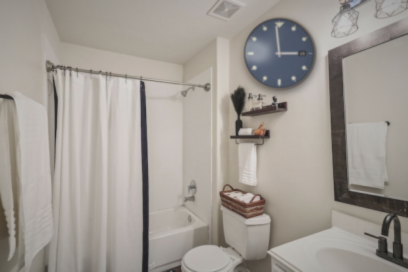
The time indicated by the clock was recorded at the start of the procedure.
2:59
